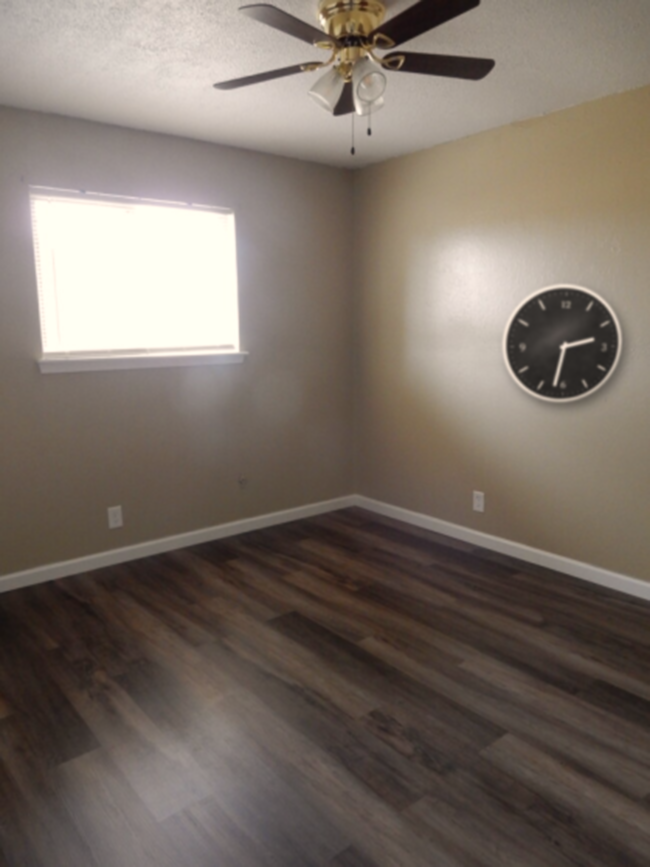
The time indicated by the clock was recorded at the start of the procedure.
2:32
